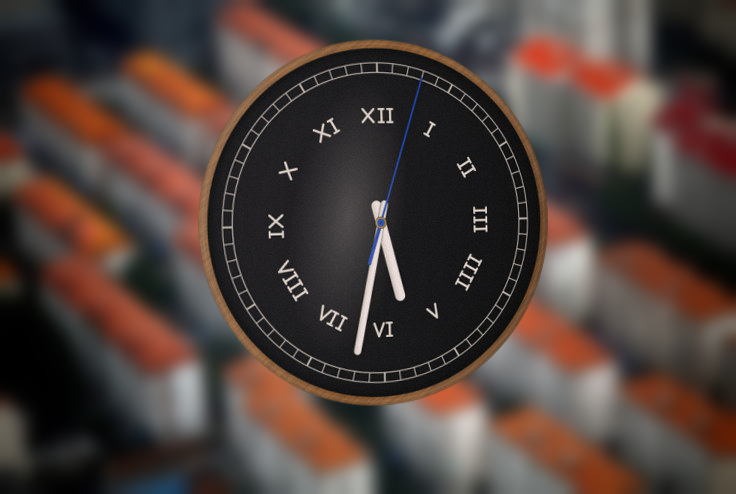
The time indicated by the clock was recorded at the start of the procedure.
5:32:03
